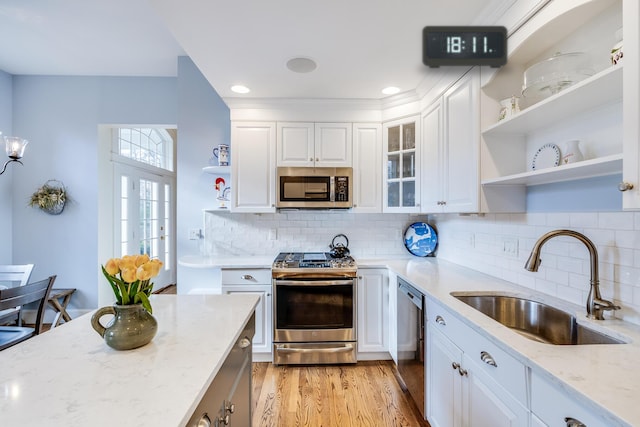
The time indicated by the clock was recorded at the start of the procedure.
18:11
